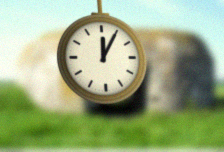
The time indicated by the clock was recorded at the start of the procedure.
12:05
